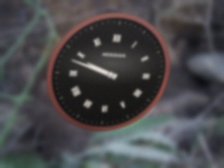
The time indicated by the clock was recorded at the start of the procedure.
9:48
